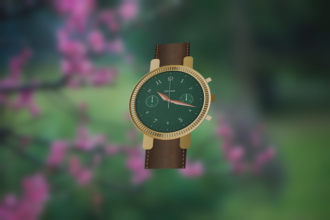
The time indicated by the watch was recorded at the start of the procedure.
10:18
